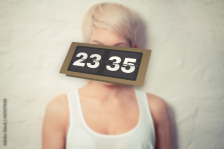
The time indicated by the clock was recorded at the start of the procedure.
23:35
